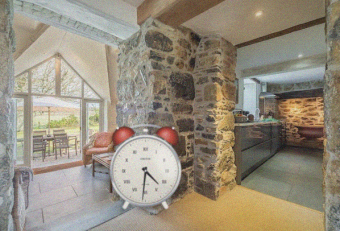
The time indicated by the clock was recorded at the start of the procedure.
4:31
